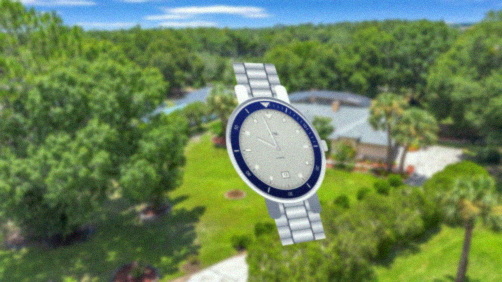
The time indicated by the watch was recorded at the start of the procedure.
9:58
